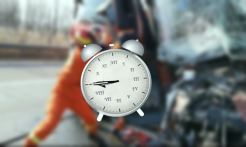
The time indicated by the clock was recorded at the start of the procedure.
8:45
